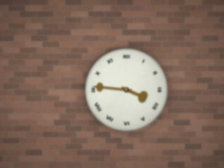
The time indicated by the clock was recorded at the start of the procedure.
3:46
